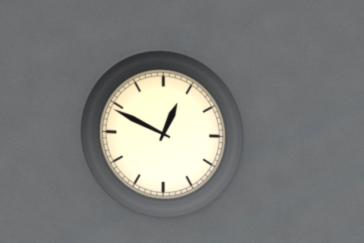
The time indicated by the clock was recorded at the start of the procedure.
12:49
